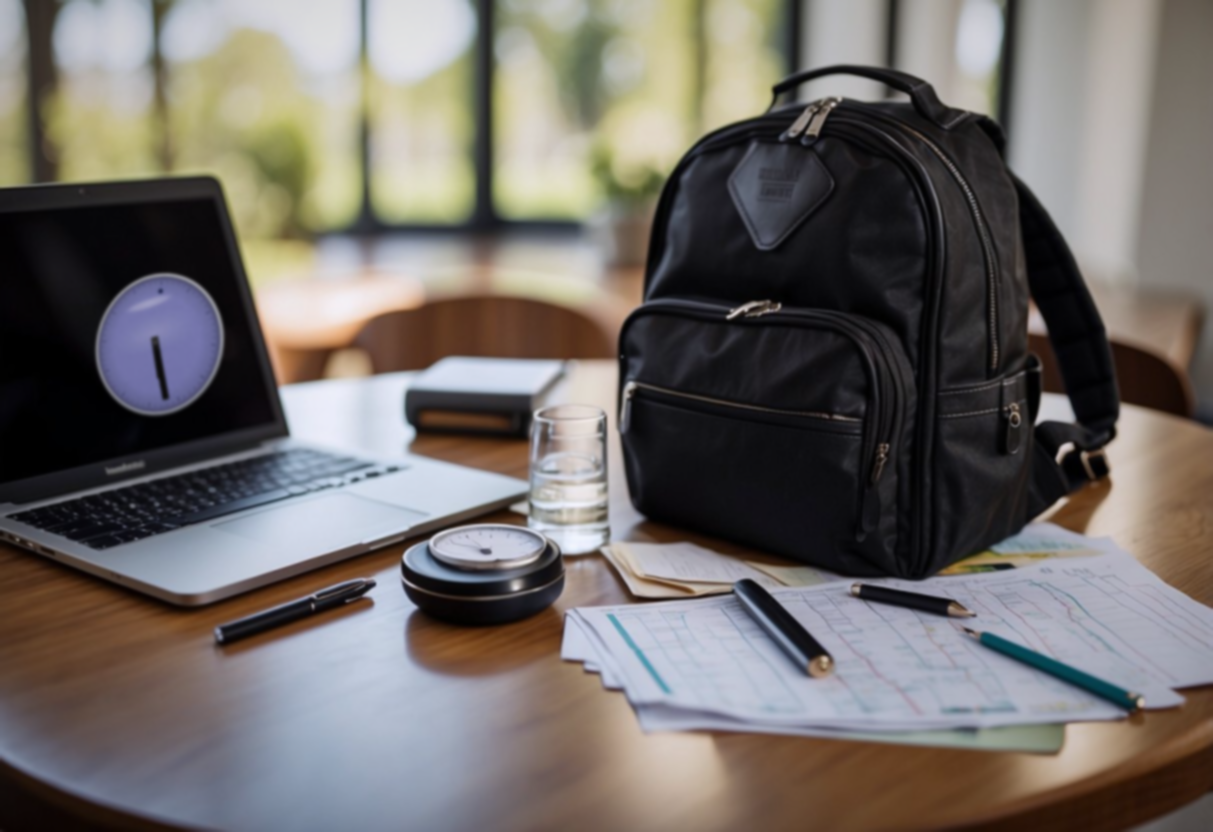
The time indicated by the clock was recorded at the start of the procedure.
5:27
